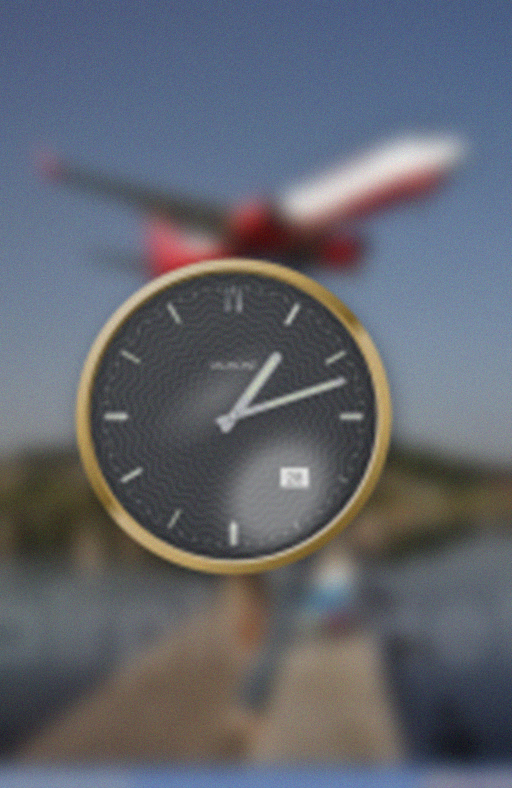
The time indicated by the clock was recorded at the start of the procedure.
1:12
